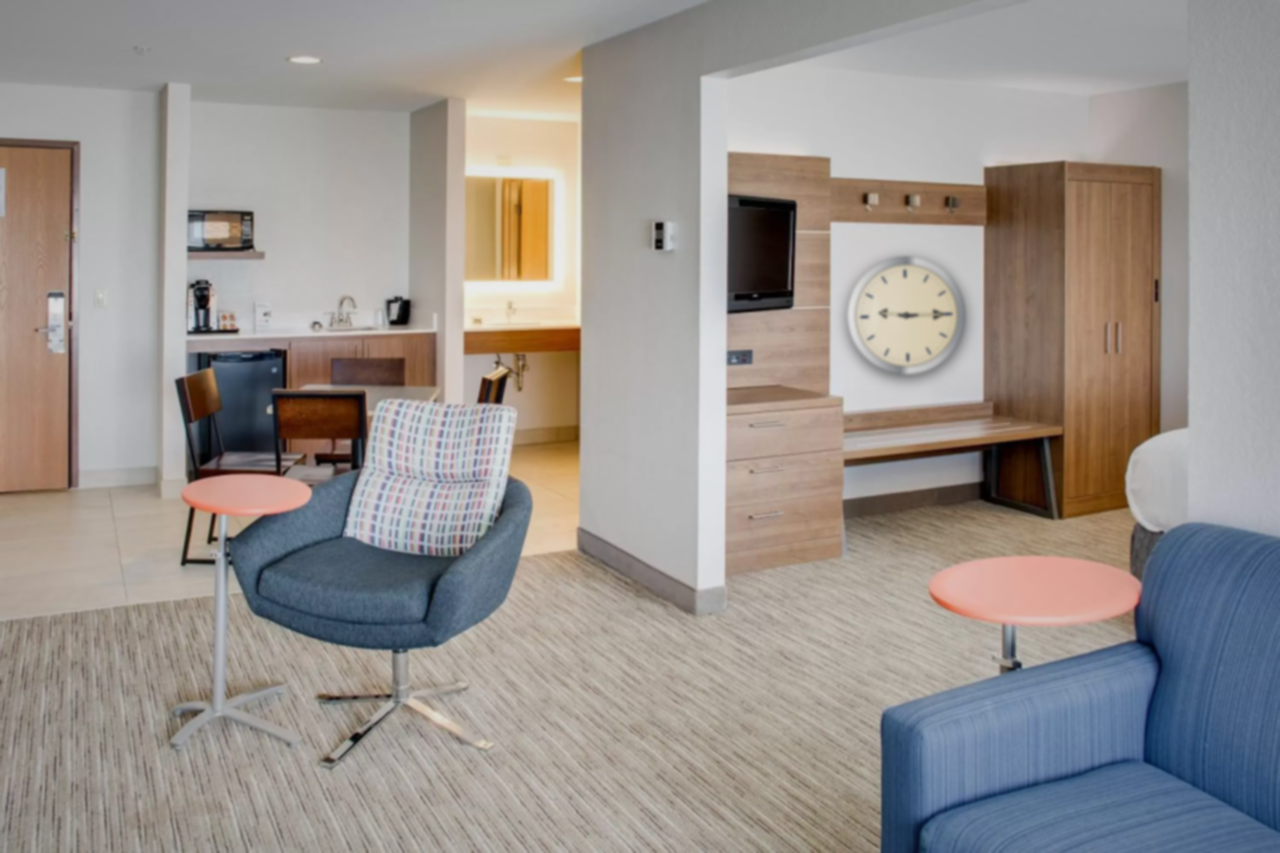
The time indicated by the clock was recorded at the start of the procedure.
9:15
